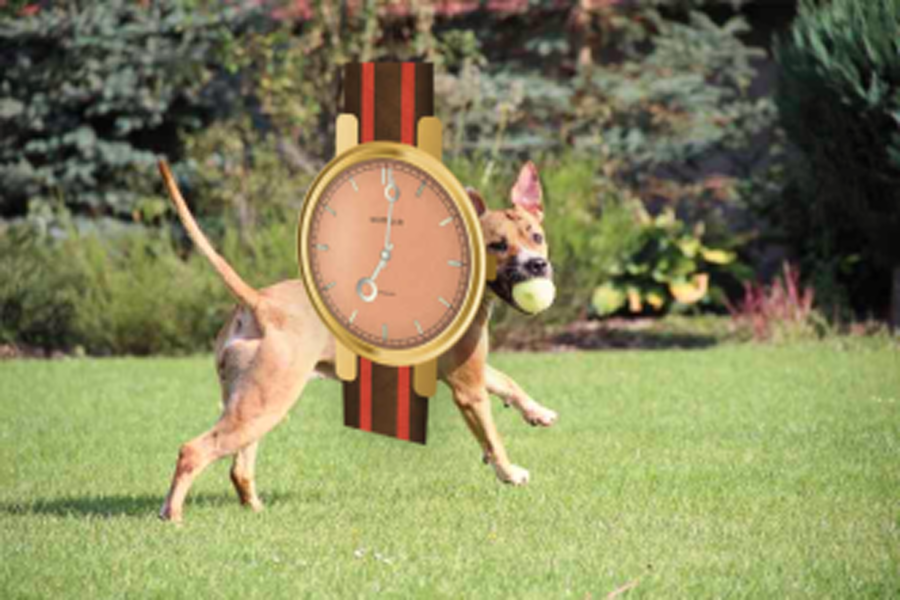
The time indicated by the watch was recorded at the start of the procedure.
7:01
